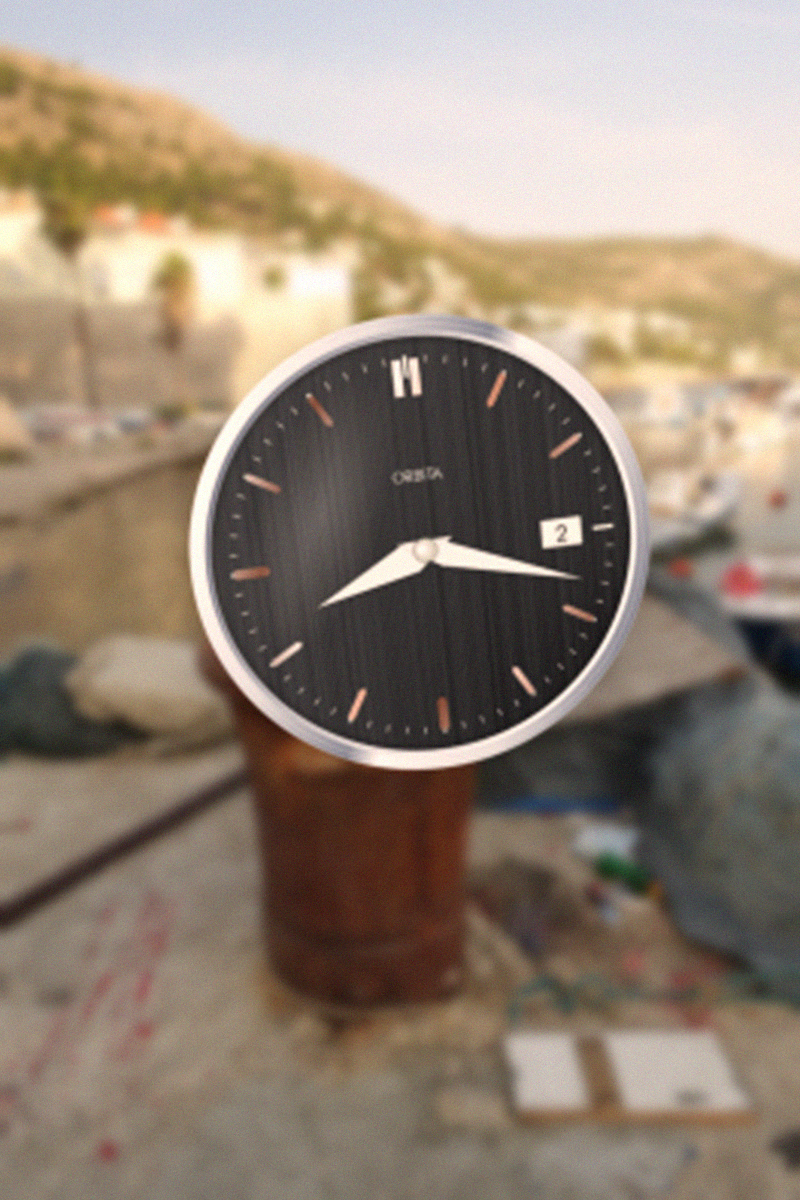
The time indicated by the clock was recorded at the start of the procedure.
8:18
